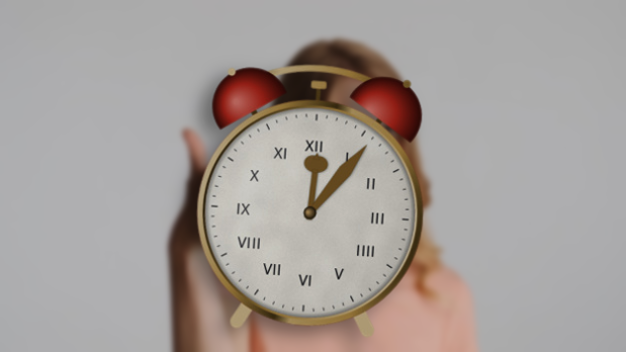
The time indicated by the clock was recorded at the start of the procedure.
12:06
